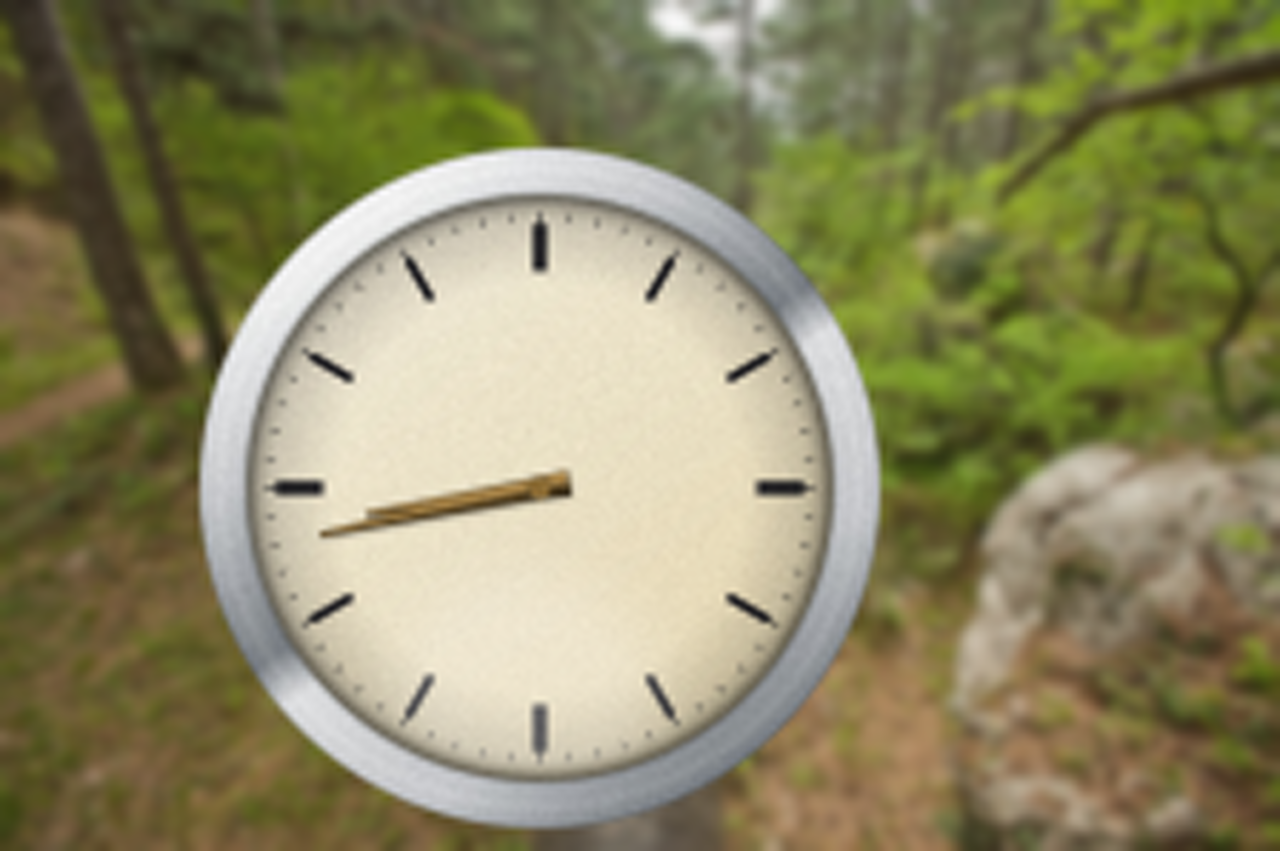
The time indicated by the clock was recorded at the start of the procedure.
8:43
